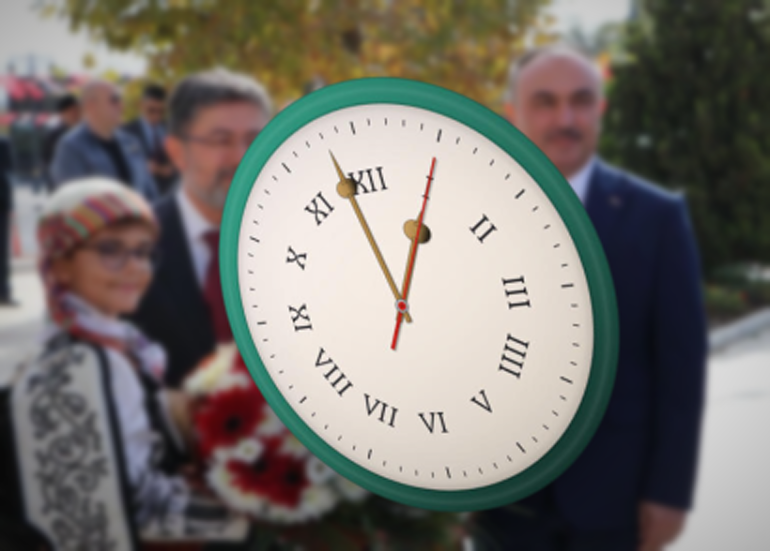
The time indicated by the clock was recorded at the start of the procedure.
12:58:05
